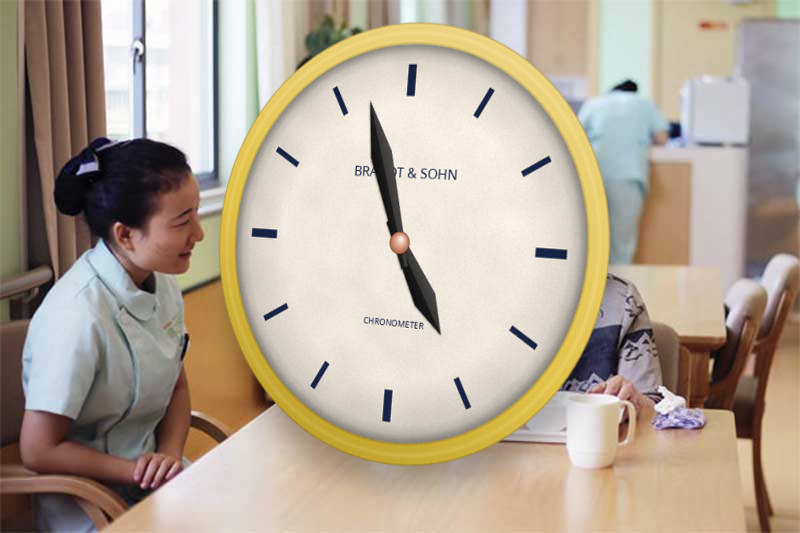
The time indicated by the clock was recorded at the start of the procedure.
4:57
